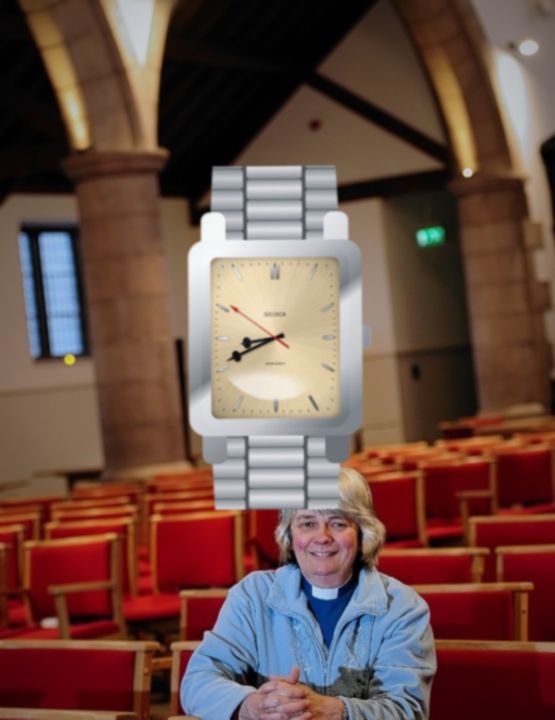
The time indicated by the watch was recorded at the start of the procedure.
8:40:51
